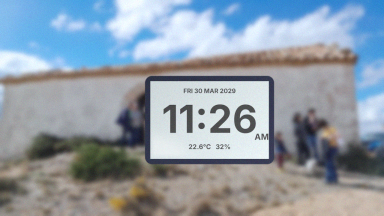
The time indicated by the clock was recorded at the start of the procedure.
11:26
